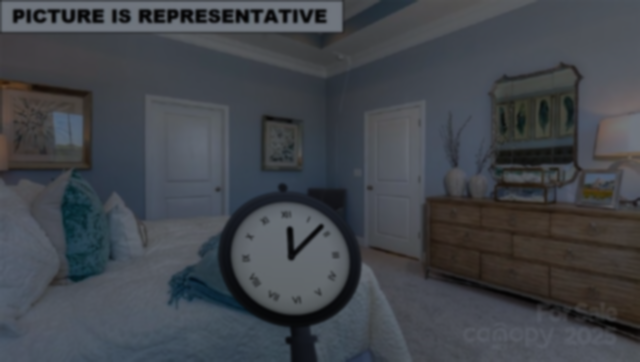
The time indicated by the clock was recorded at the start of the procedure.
12:08
